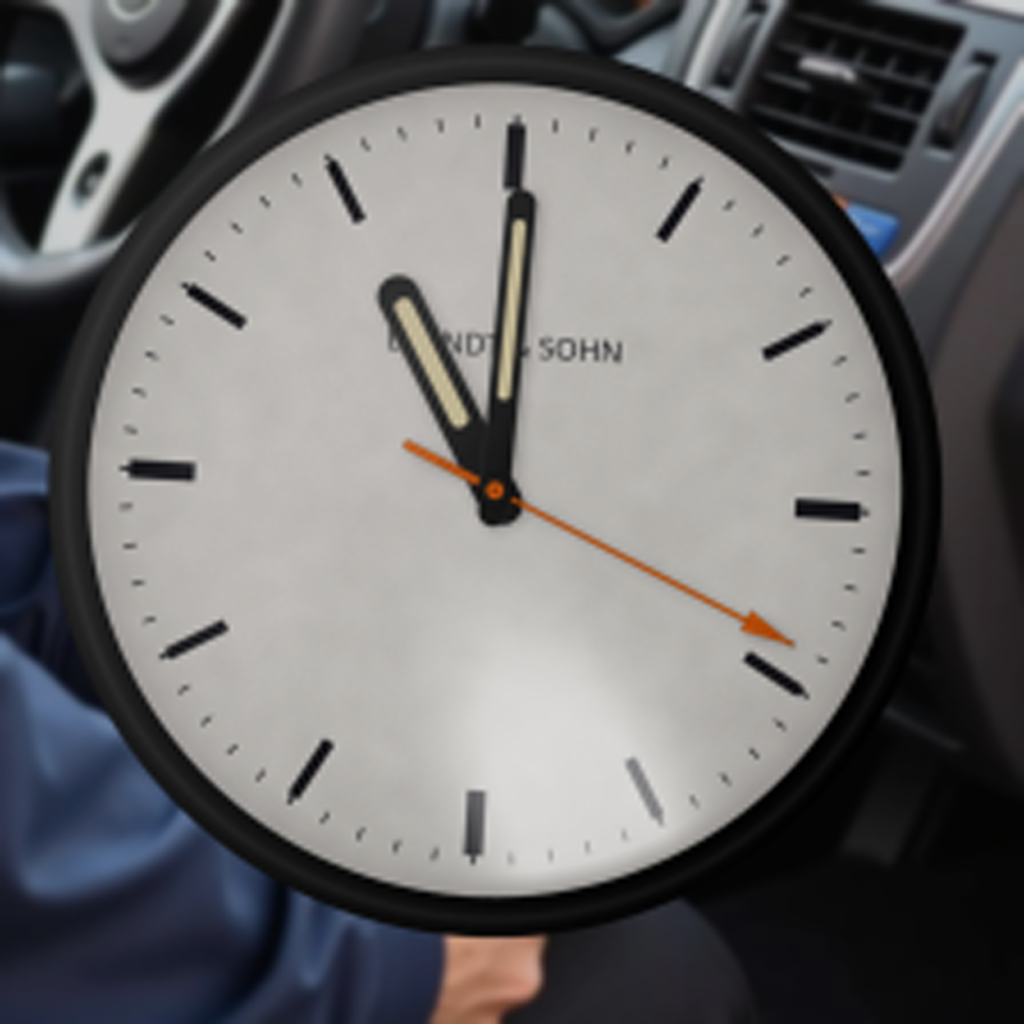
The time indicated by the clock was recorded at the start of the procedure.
11:00:19
